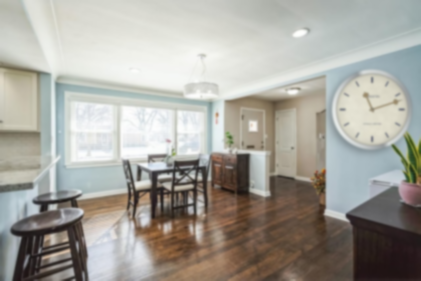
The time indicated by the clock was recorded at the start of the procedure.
11:12
